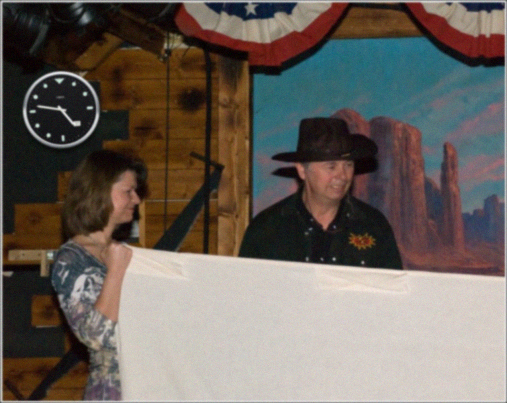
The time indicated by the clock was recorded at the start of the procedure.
4:47
